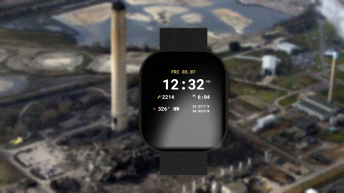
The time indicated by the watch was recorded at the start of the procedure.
12:32
